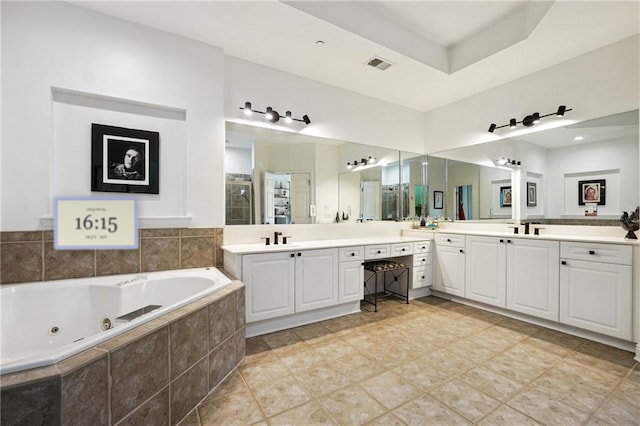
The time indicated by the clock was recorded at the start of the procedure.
16:15
